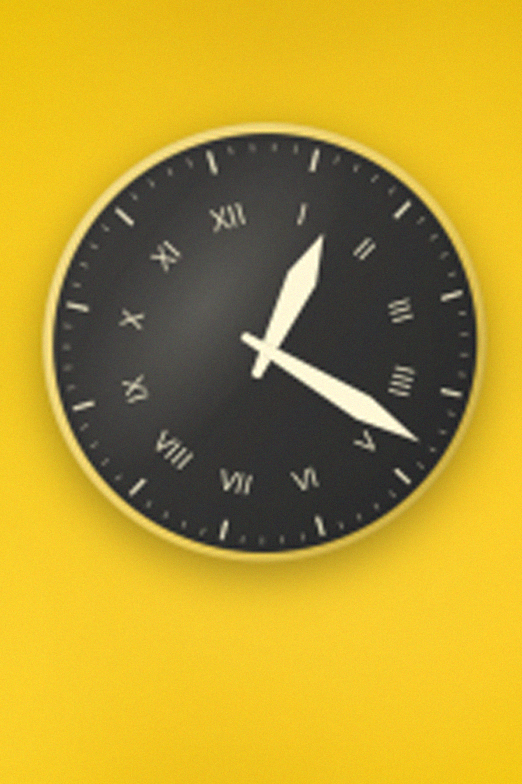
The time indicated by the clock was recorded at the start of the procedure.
1:23
